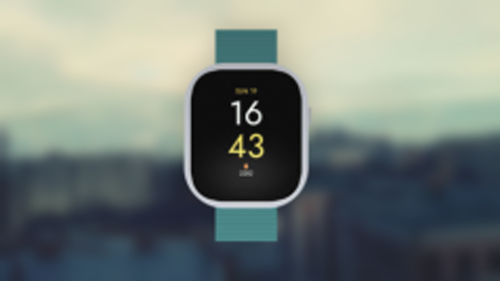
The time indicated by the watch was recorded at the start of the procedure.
16:43
